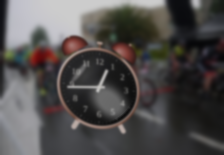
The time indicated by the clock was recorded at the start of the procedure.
12:44
